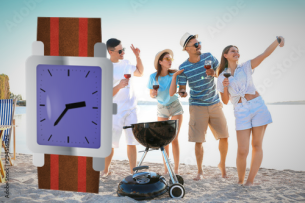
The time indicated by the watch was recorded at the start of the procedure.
2:36
